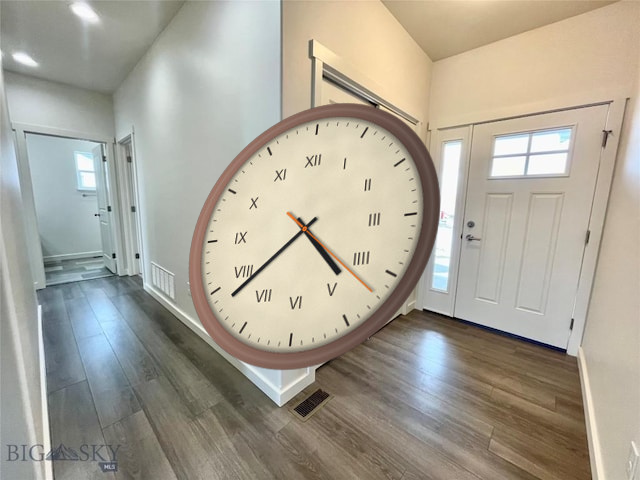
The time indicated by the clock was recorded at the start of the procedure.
4:38:22
